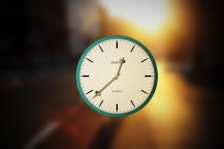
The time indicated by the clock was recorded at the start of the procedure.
12:38
